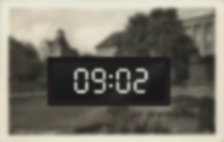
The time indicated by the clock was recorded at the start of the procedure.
9:02
